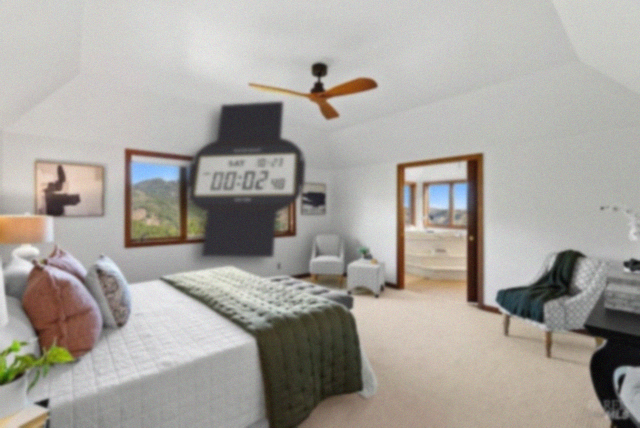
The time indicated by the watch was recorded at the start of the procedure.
0:02
